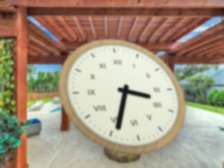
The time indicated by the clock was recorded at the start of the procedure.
3:34
